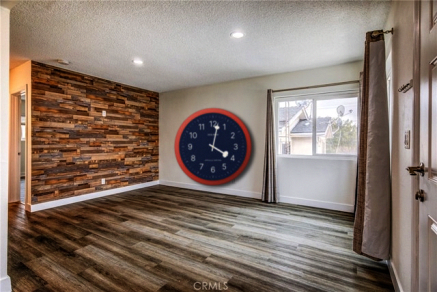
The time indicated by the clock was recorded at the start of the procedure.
4:02
